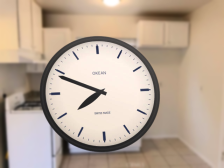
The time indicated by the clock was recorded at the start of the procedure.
7:49
